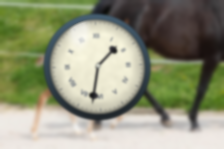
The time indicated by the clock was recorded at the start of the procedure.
1:32
